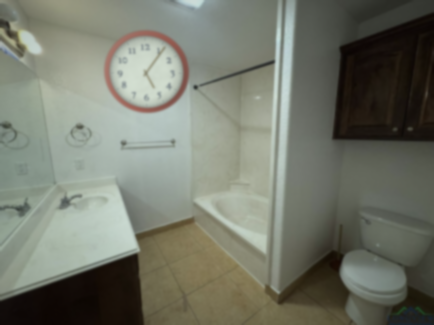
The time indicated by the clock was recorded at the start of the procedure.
5:06
